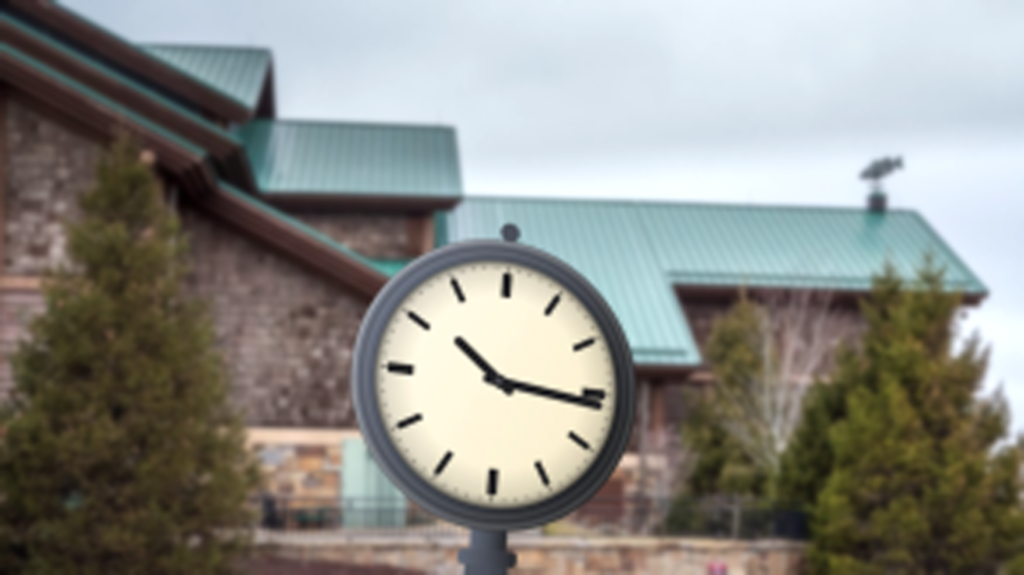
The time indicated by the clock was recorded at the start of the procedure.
10:16
